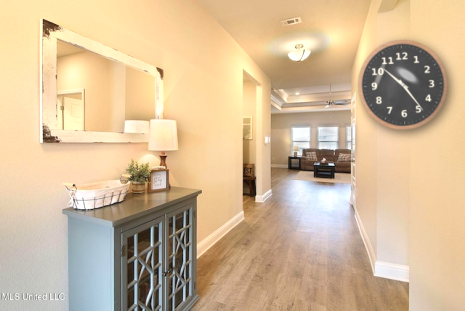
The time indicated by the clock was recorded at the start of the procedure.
10:24
